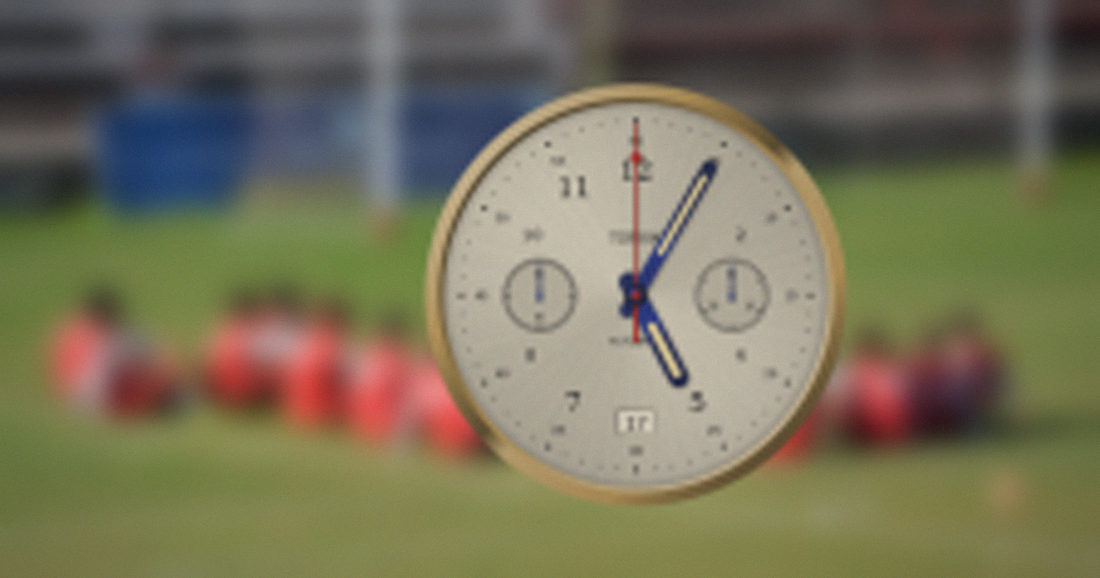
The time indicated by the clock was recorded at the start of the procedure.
5:05
